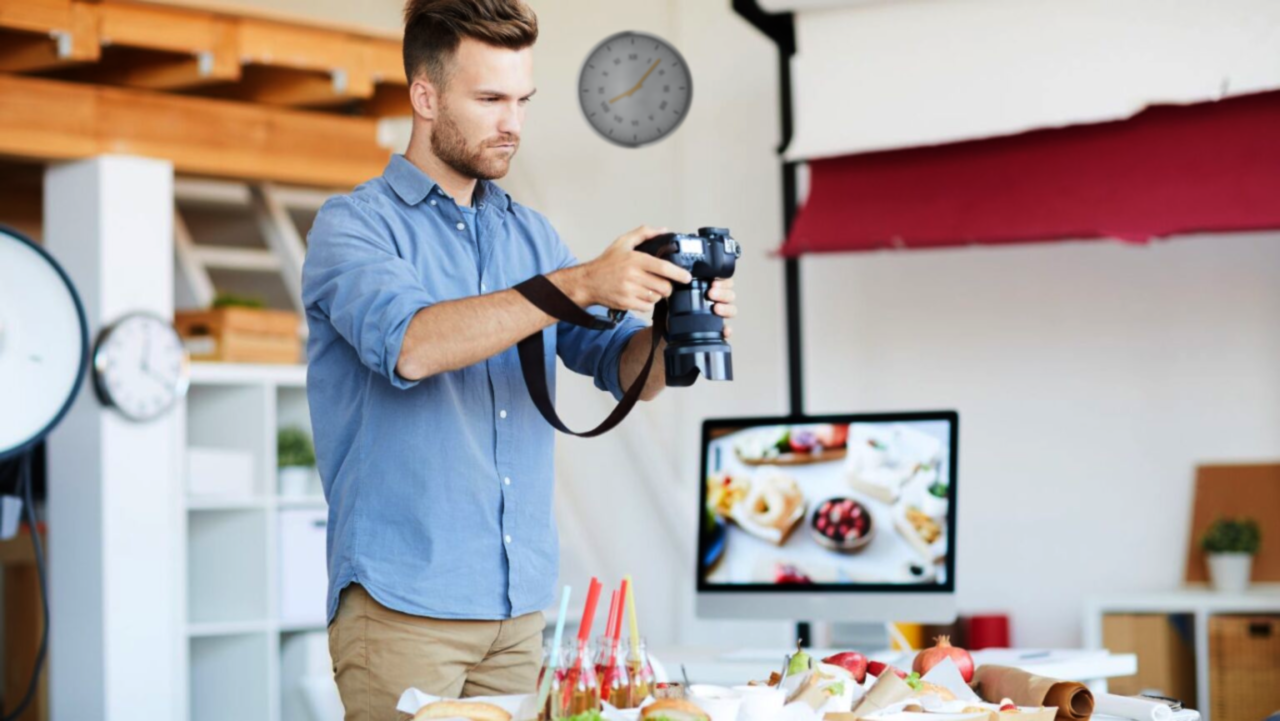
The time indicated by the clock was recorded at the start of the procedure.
8:07
